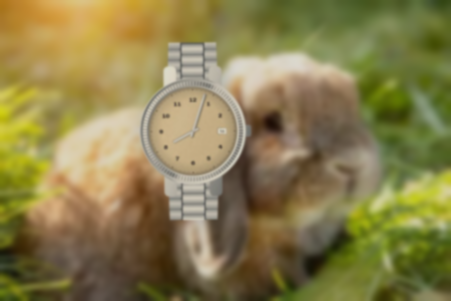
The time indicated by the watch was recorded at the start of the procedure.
8:03
